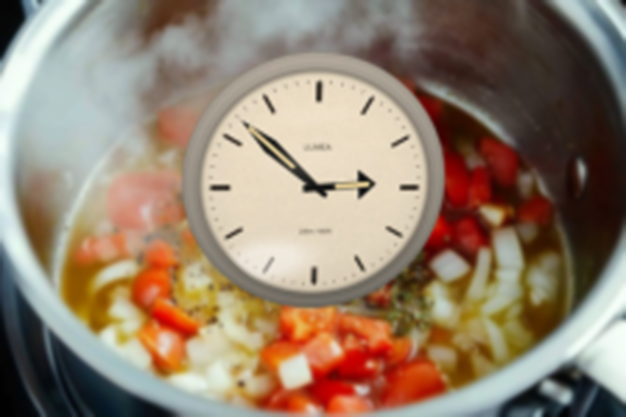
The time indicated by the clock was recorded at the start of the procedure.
2:52
